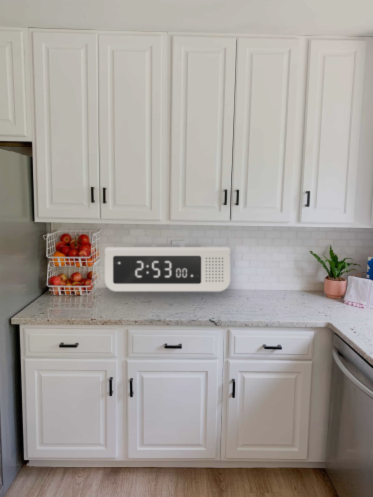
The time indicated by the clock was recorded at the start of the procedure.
2:53:00
